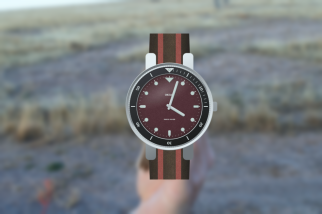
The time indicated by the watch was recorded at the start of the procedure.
4:03
